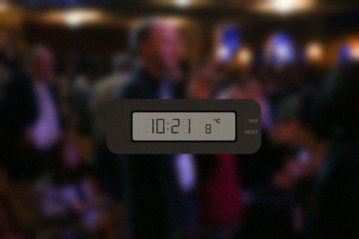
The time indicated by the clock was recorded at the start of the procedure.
10:21
